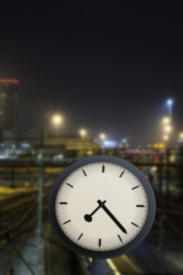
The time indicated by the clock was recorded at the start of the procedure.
7:23
